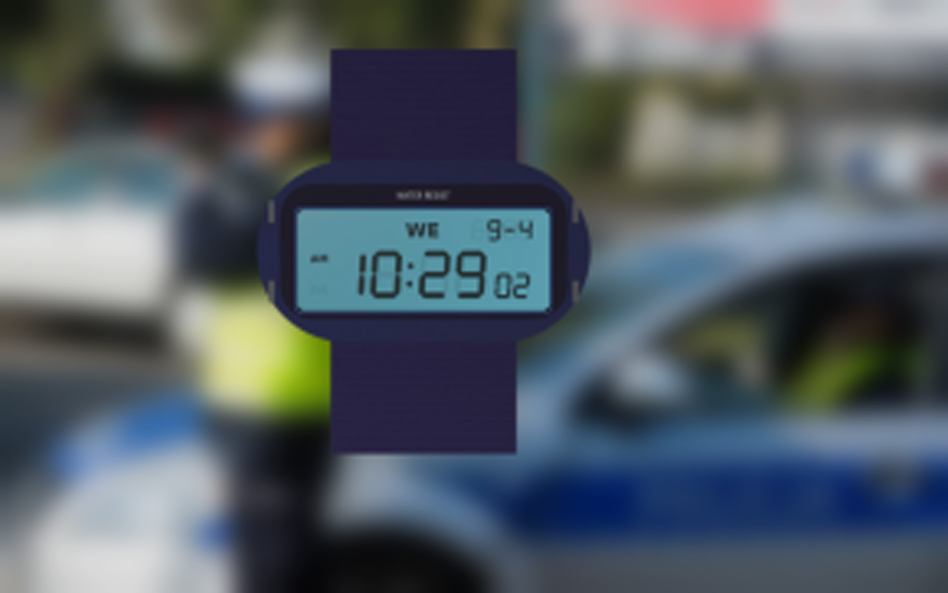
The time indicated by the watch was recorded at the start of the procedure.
10:29:02
